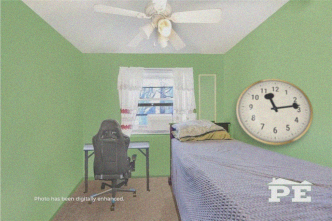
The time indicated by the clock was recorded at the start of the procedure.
11:13
